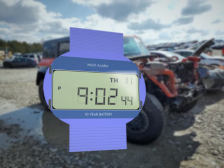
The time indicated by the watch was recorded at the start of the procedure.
9:02:44
